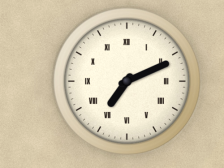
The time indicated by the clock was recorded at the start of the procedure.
7:11
